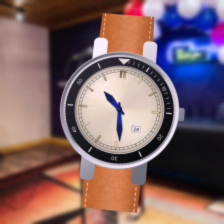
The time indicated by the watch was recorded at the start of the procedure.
10:29
